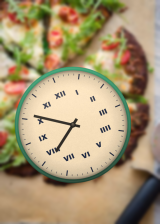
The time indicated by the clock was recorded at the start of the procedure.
7:51
